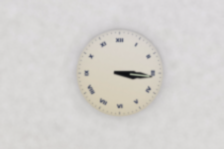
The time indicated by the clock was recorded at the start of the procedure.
3:16
